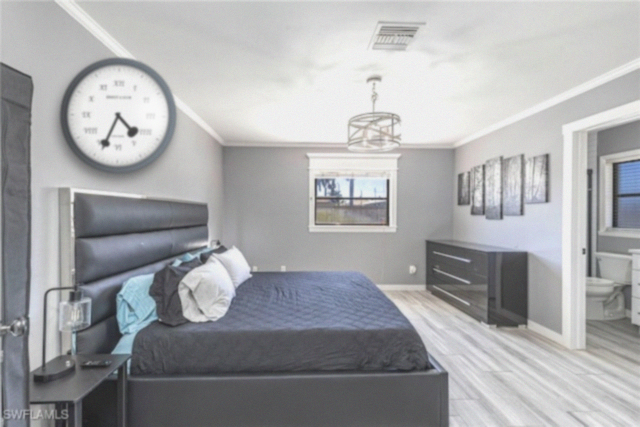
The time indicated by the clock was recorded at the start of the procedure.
4:34
